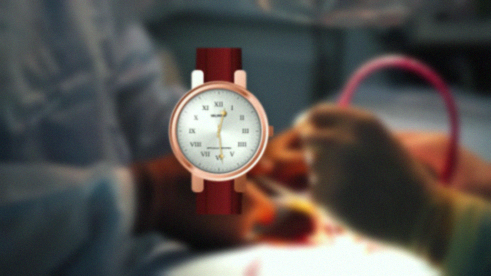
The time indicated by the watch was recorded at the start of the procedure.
12:29
